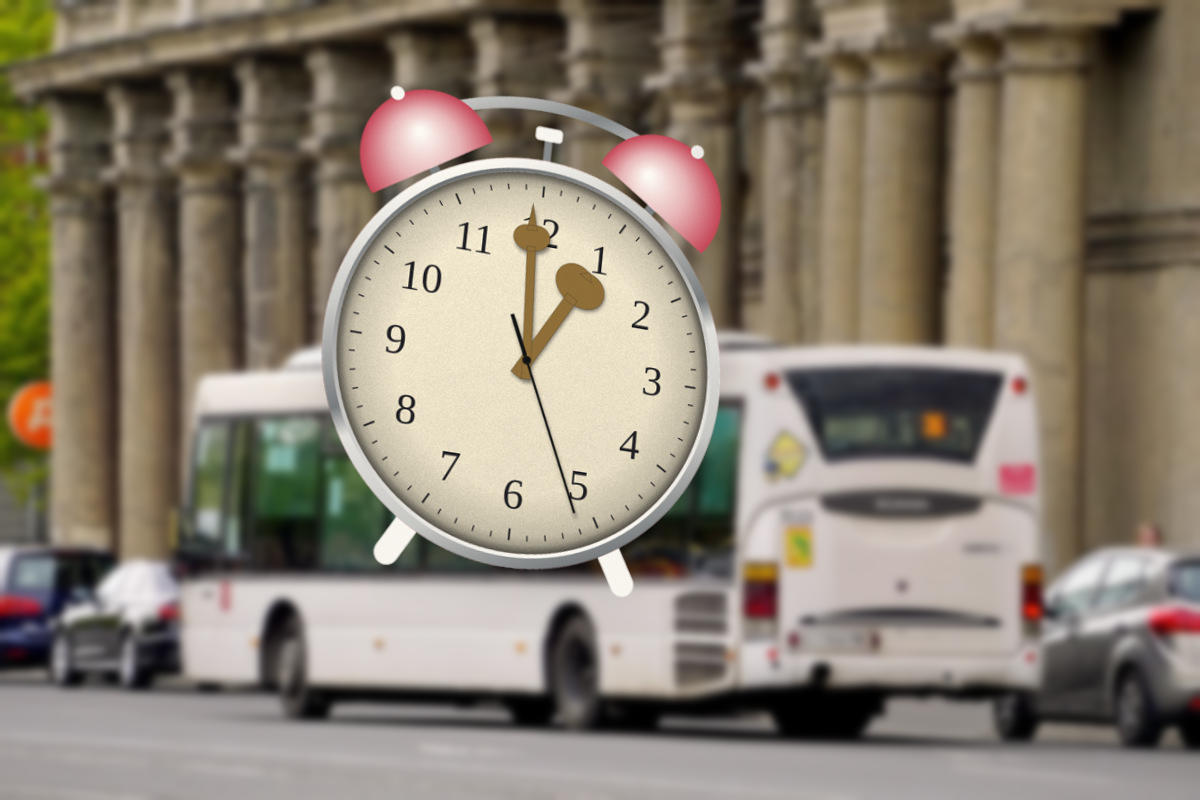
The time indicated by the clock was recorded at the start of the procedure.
12:59:26
